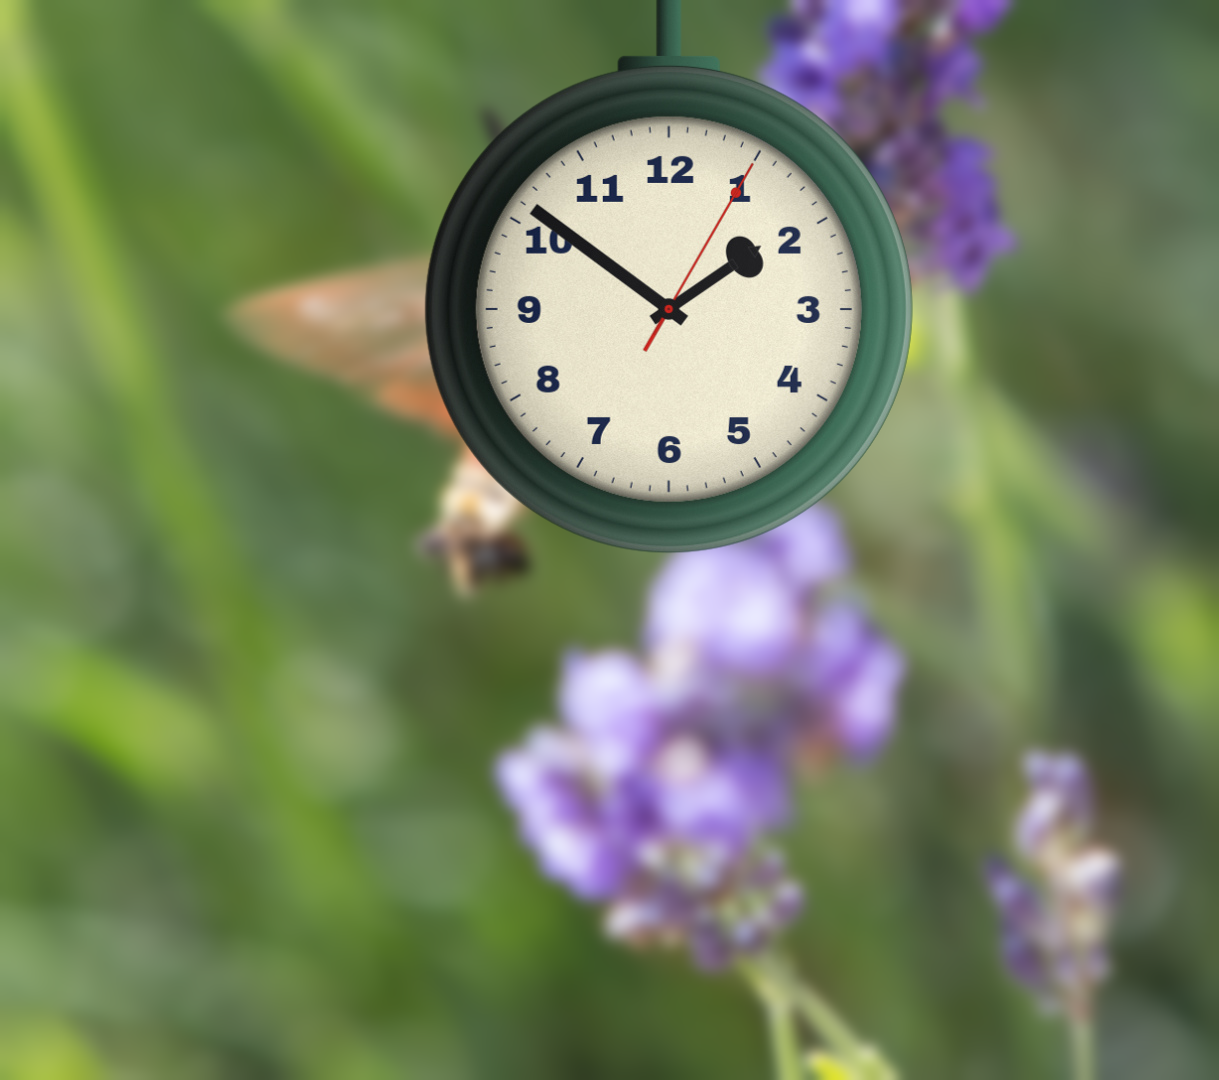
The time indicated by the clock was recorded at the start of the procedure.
1:51:05
